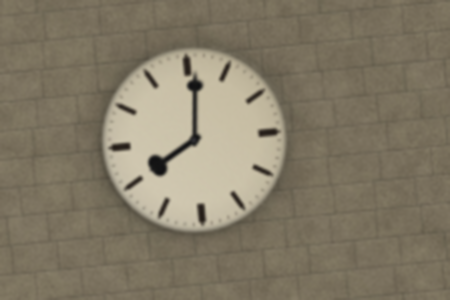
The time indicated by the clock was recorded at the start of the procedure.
8:01
